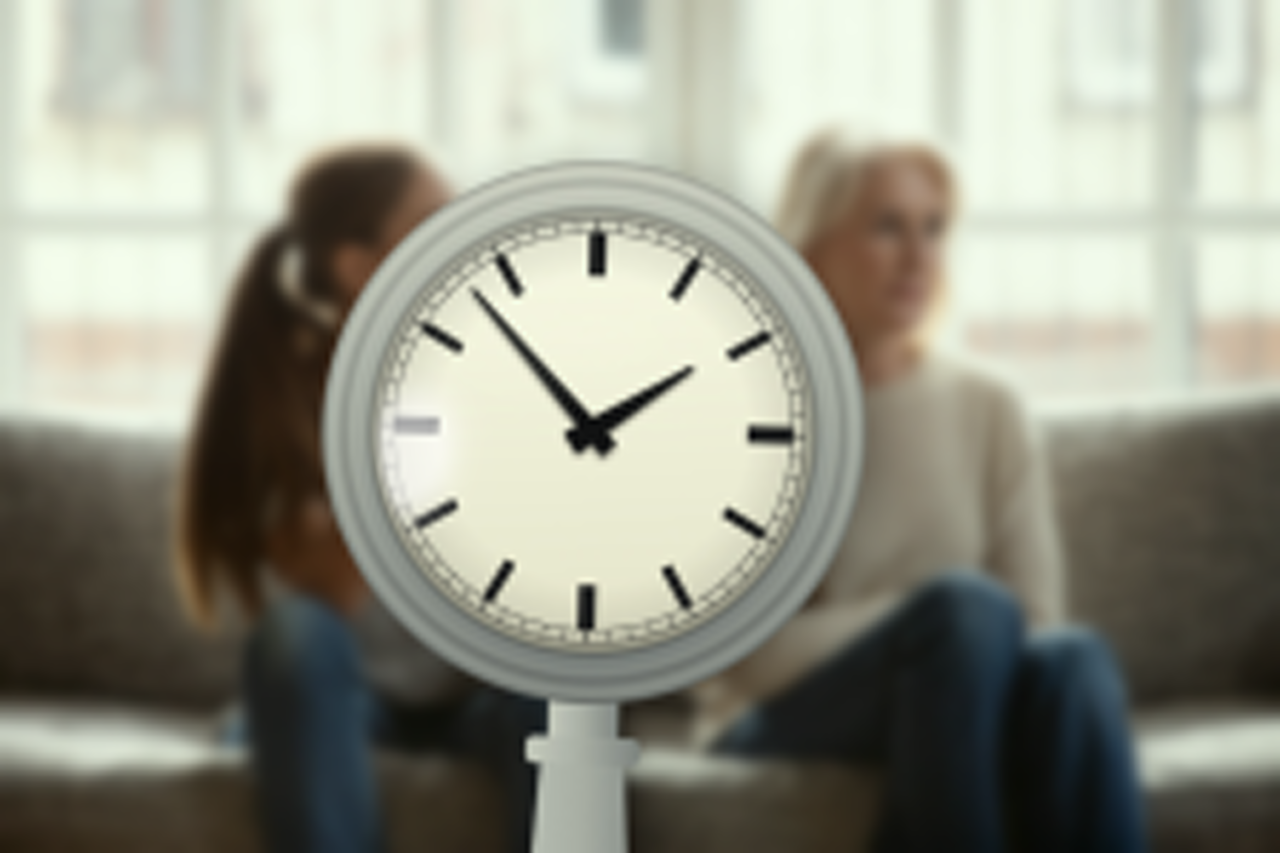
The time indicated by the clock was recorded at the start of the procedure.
1:53
